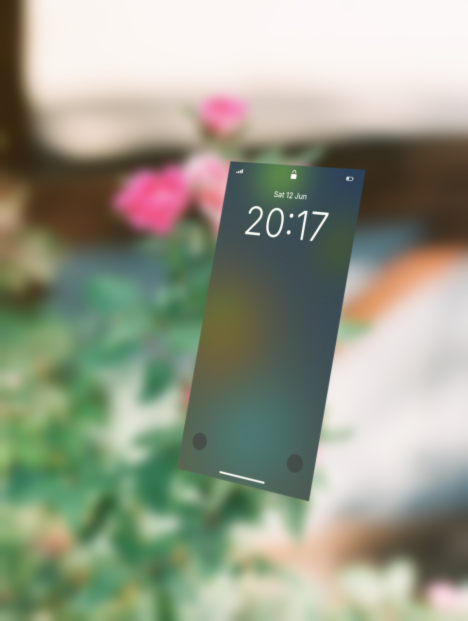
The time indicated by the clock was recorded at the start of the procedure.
20:17
